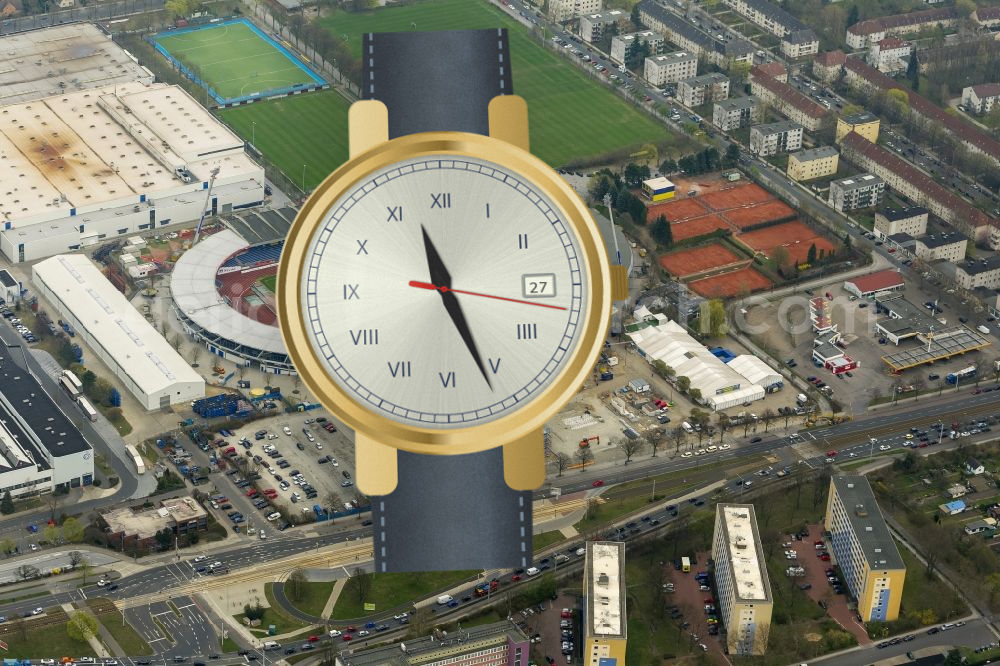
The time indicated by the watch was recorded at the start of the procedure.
11:26:17
